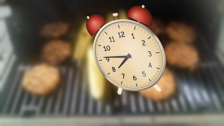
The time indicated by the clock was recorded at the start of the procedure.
7:46
